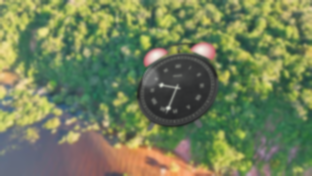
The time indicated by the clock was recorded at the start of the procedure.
9:33
